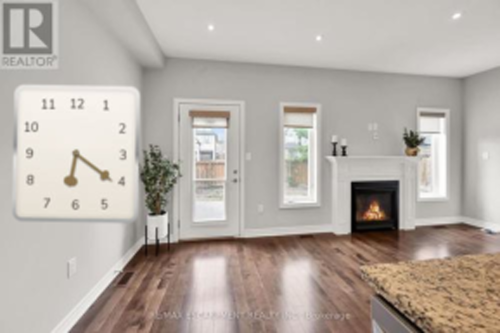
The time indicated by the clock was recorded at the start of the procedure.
6:21
